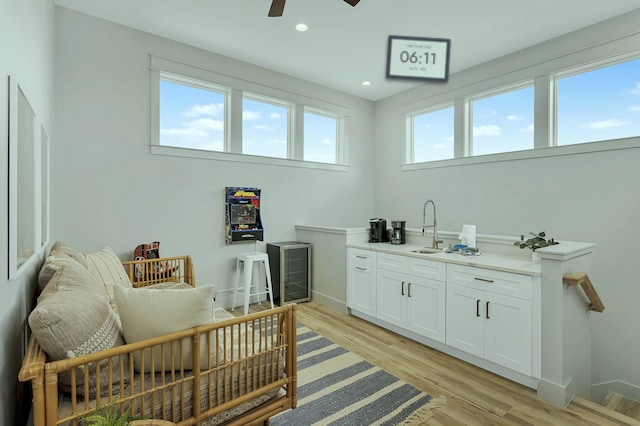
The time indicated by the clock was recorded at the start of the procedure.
6:11
